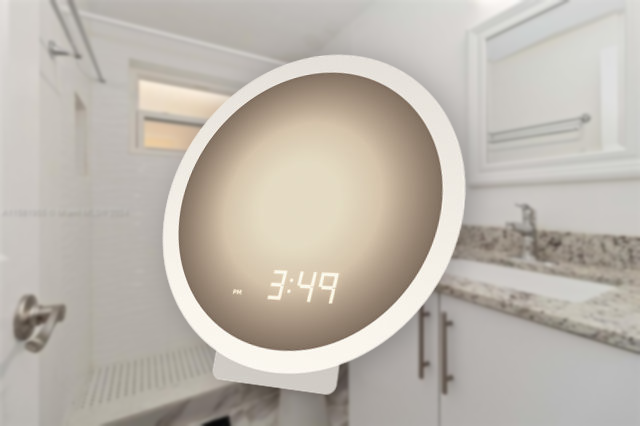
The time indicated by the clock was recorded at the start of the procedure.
3:49
